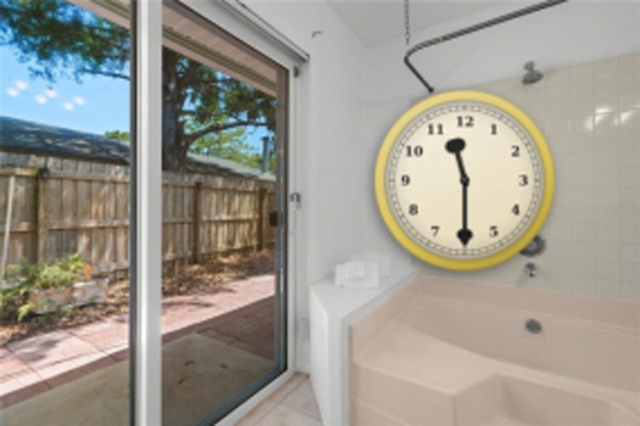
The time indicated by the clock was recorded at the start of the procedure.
11:30
